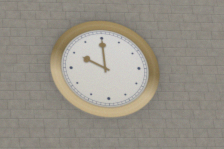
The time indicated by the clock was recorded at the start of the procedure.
10:00
